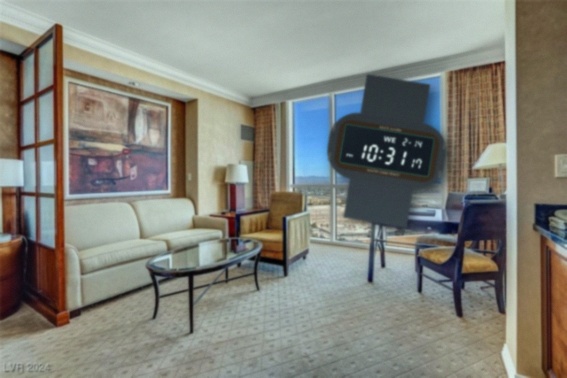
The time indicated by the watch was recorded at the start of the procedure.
10:31:17
